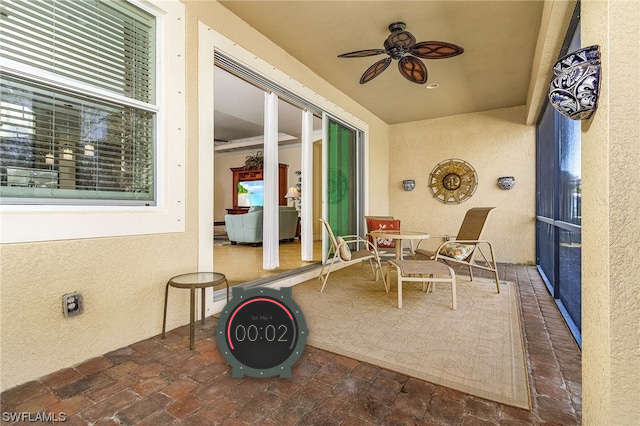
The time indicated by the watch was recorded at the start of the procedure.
0:02
